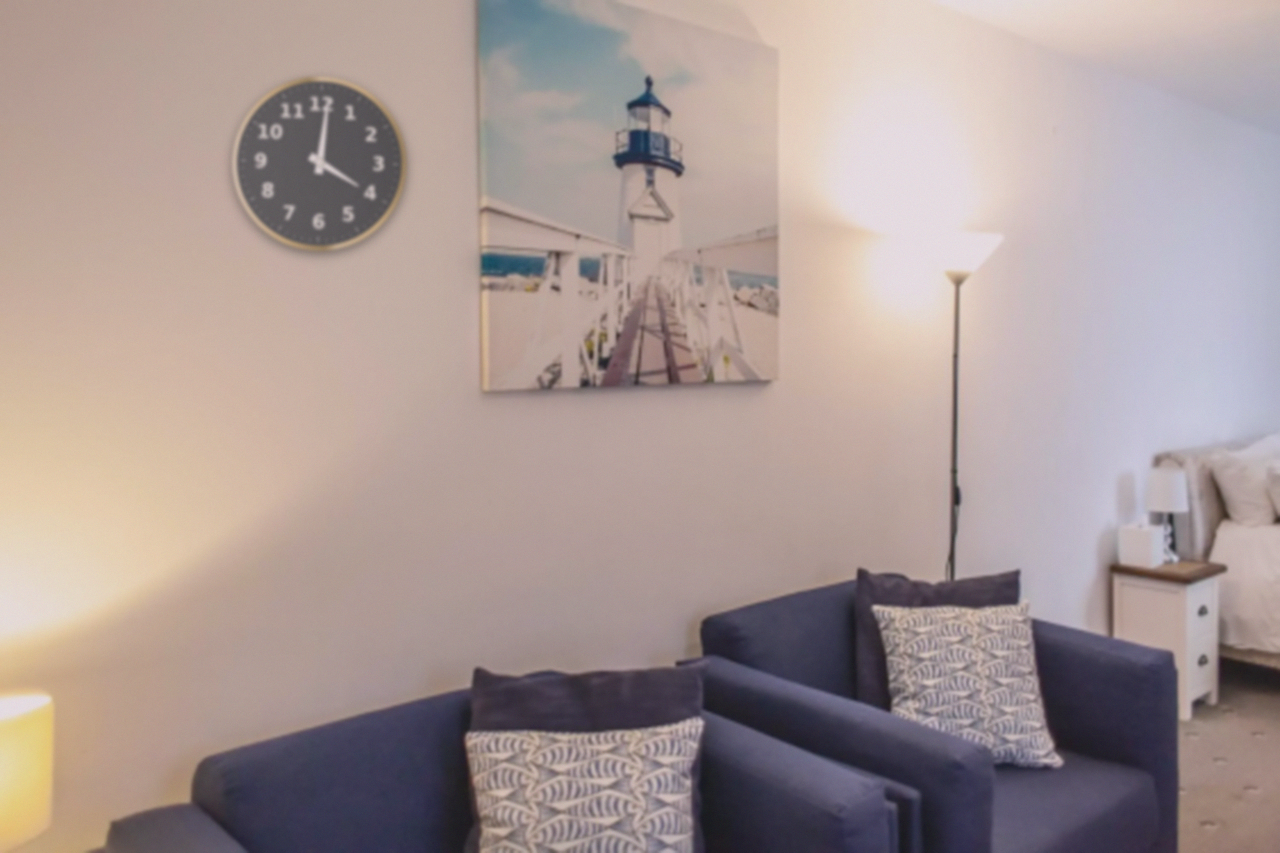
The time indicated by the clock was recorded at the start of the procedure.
4:01
